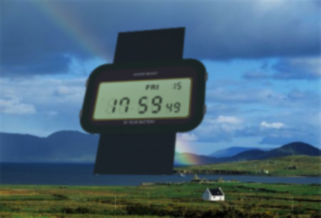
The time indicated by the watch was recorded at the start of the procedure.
17:59:49
